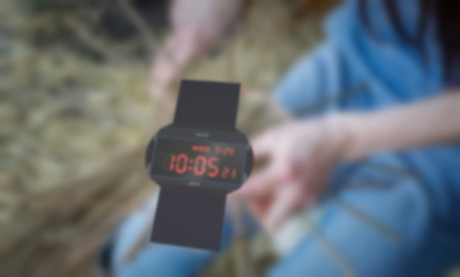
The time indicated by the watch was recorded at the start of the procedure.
10:05
